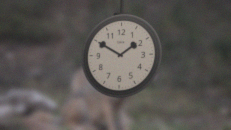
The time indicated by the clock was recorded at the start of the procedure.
1:50
